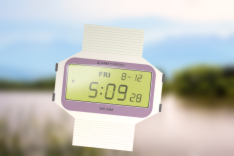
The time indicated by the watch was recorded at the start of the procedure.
5:09
